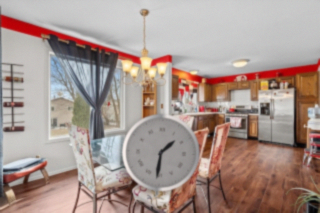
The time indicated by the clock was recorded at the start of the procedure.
1:31
